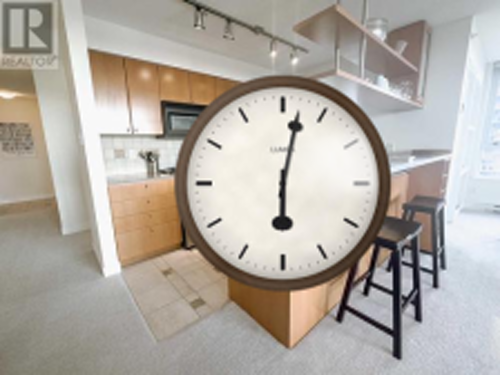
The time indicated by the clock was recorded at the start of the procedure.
6:02
